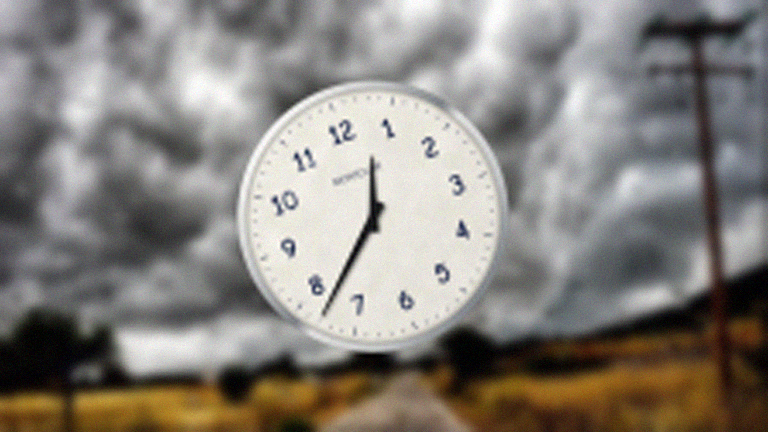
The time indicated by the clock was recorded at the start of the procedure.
12:38
